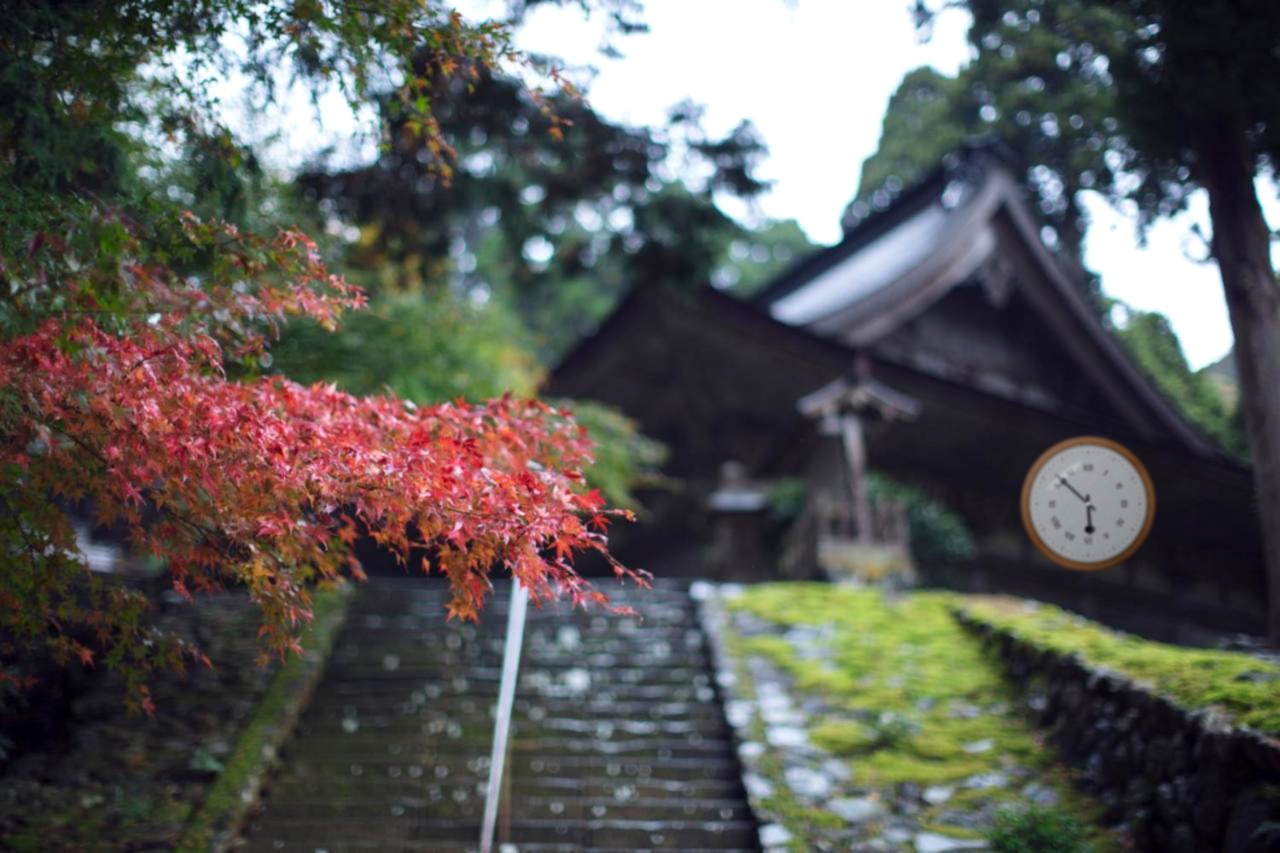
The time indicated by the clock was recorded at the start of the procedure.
5:52
